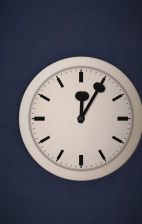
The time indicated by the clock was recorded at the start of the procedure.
12:05
